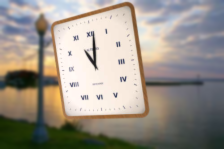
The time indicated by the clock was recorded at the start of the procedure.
11:01
